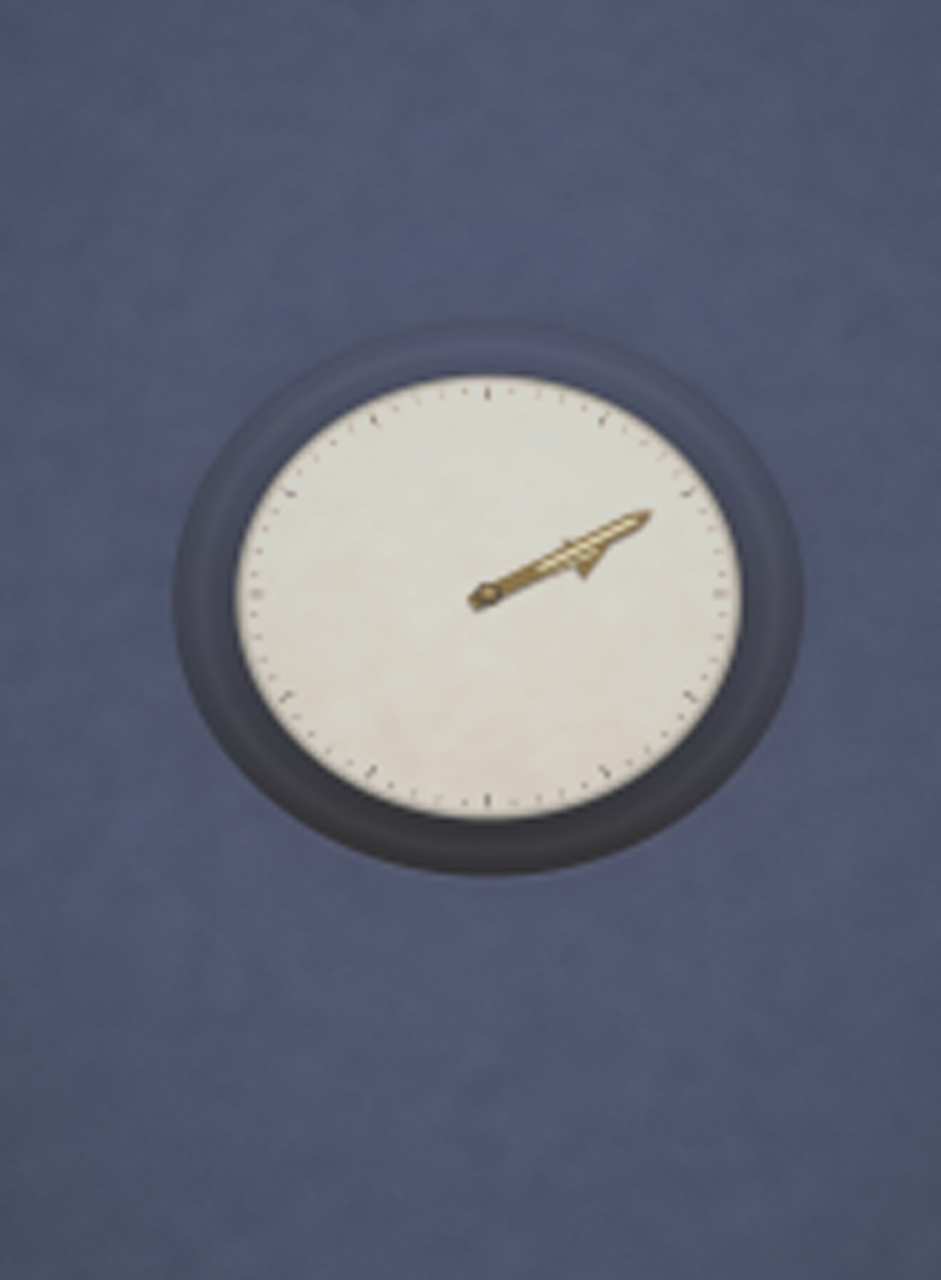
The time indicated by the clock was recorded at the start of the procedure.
2:10
